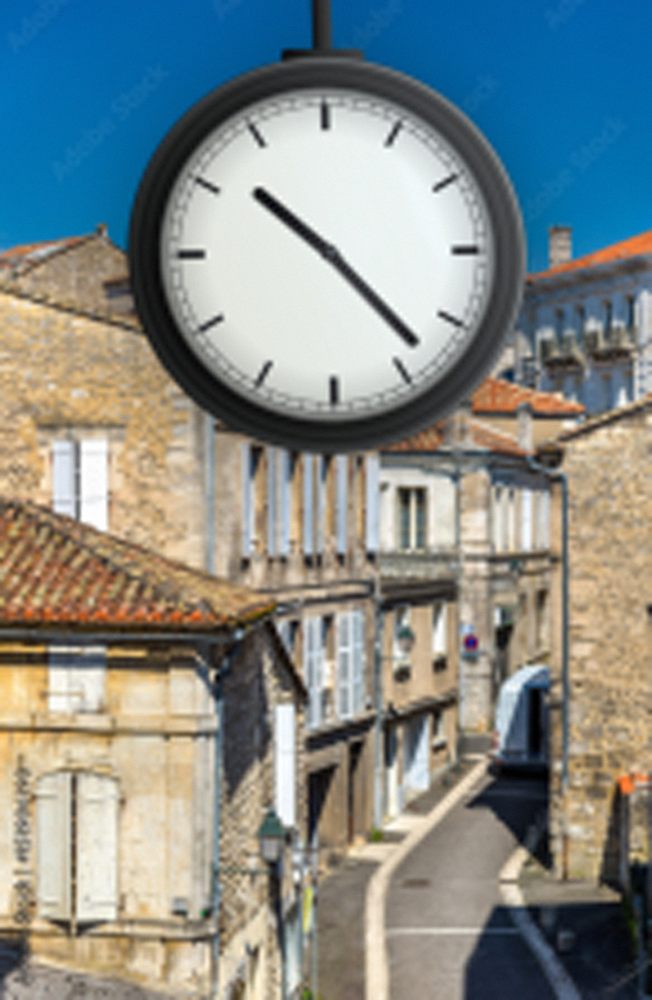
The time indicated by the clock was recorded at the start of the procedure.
10:23
